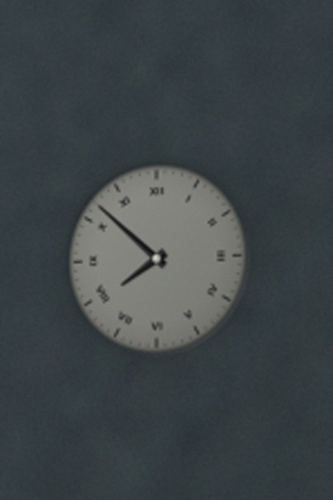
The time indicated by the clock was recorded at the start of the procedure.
7:52
